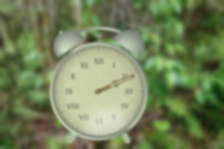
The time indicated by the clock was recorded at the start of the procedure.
2:11
